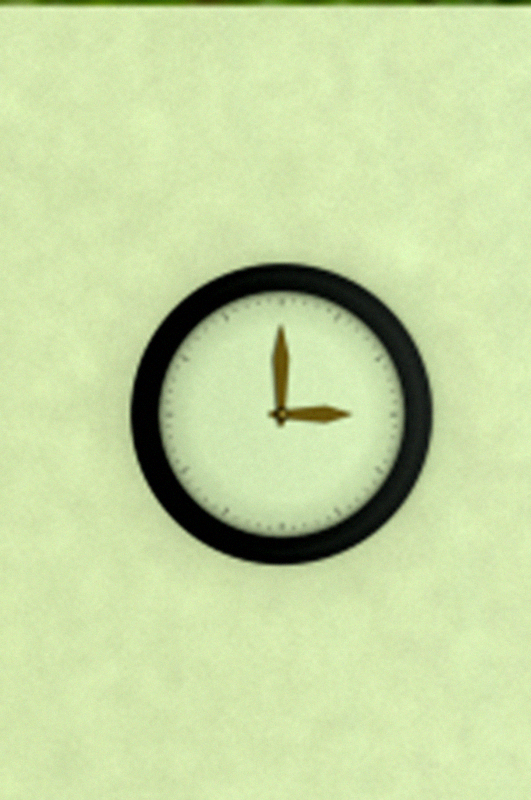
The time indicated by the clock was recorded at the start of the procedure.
3:00
